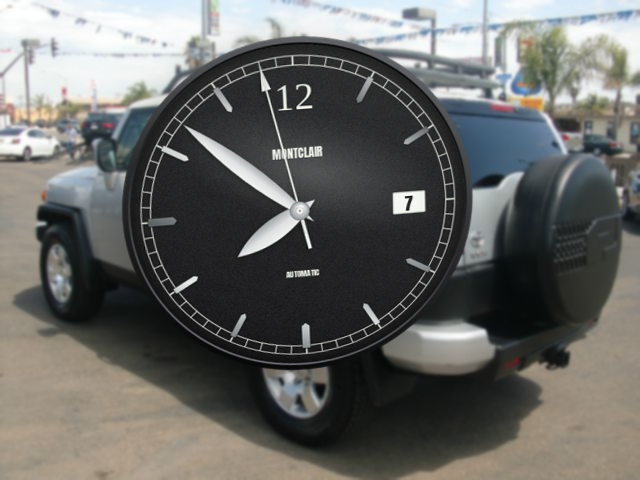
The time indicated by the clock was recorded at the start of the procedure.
7:51:58
